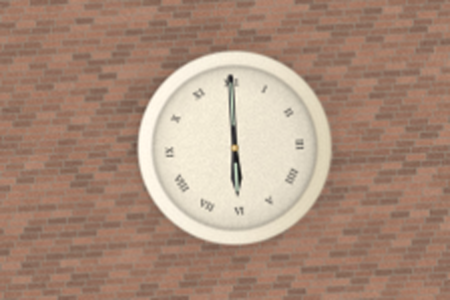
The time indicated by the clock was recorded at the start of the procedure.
6:00
